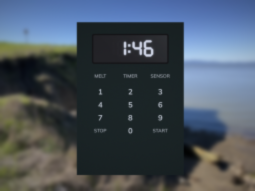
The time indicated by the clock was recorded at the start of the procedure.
1:46
